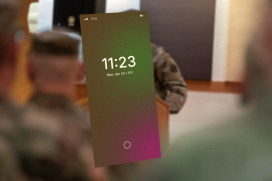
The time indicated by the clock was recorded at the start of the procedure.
11:23
